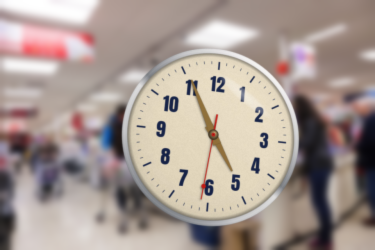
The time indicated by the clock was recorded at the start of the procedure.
4:55:31
